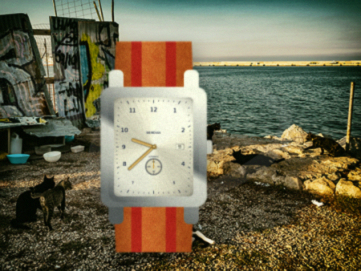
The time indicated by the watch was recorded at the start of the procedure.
9:38
